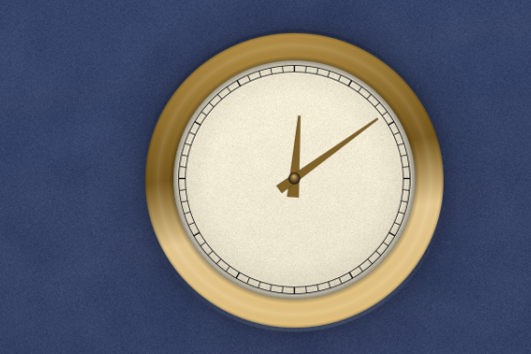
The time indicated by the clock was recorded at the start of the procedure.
12:09
